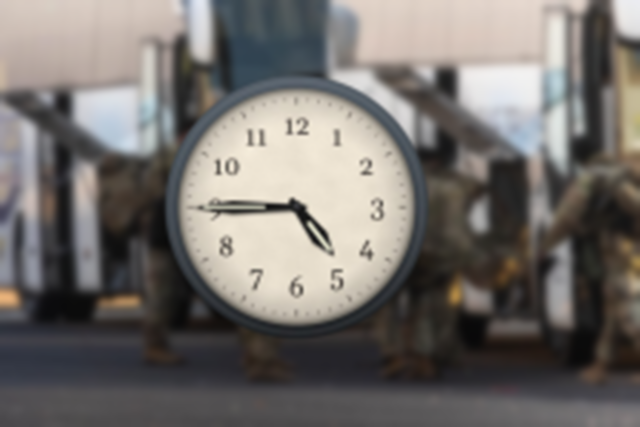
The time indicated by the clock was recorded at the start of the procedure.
4:45
